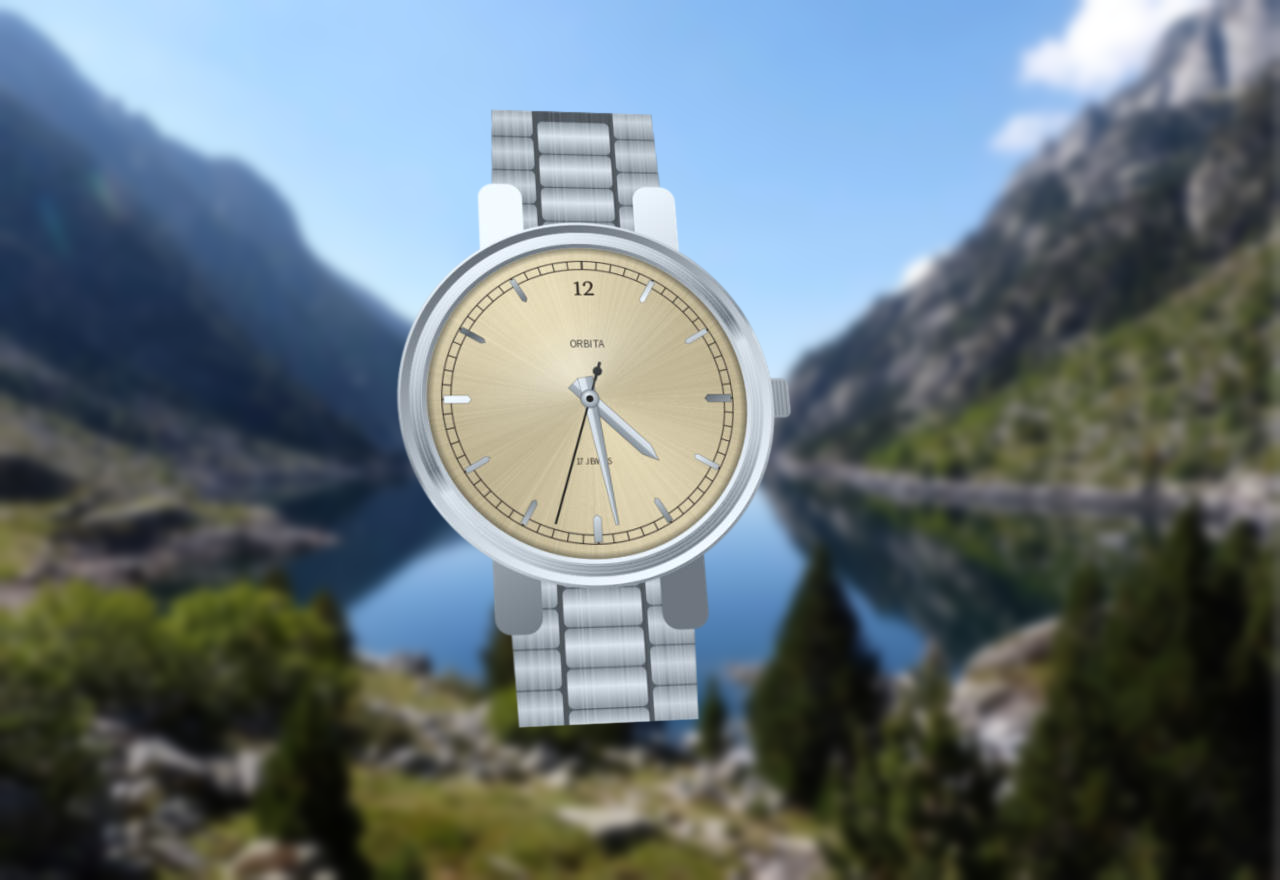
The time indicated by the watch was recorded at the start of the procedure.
4:28:33
